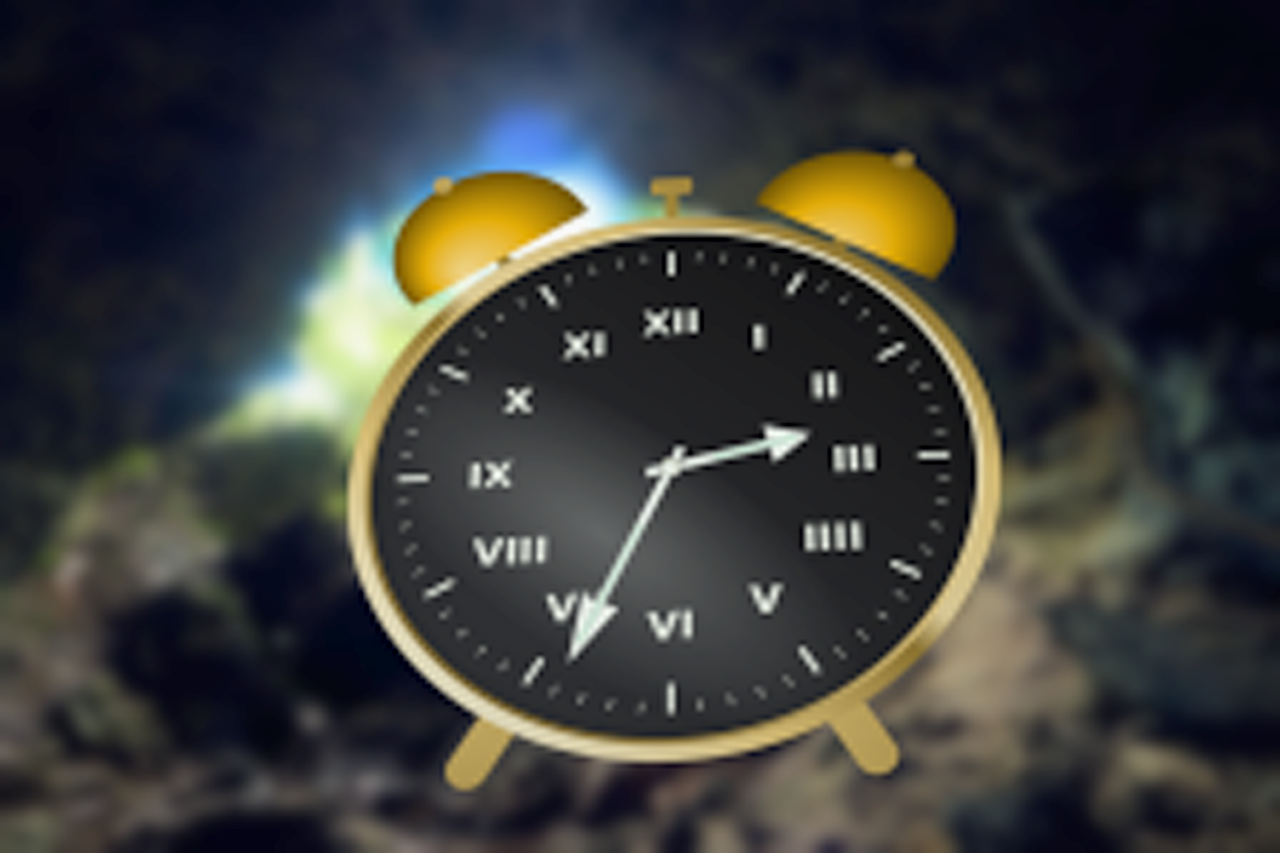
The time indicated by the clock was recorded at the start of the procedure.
2:34
